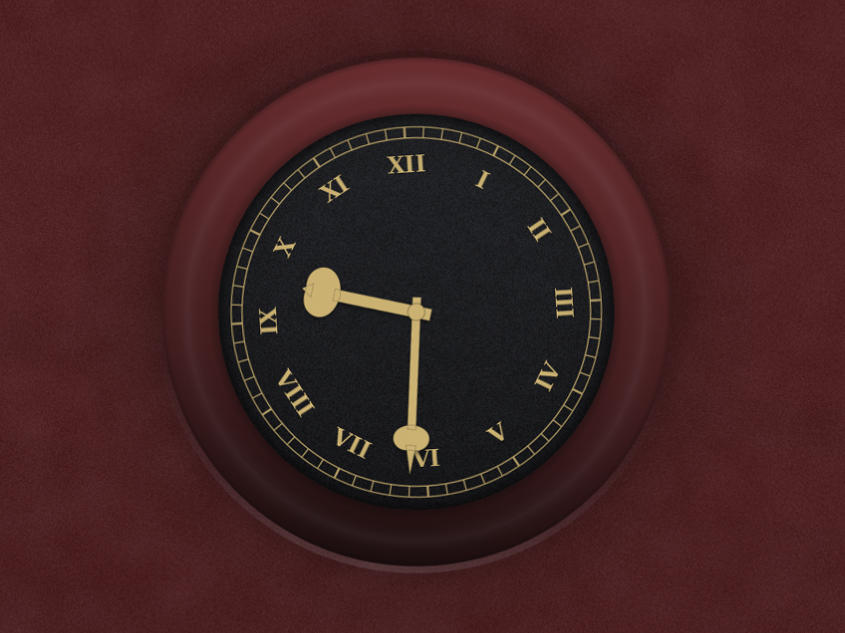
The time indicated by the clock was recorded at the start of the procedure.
9:31
